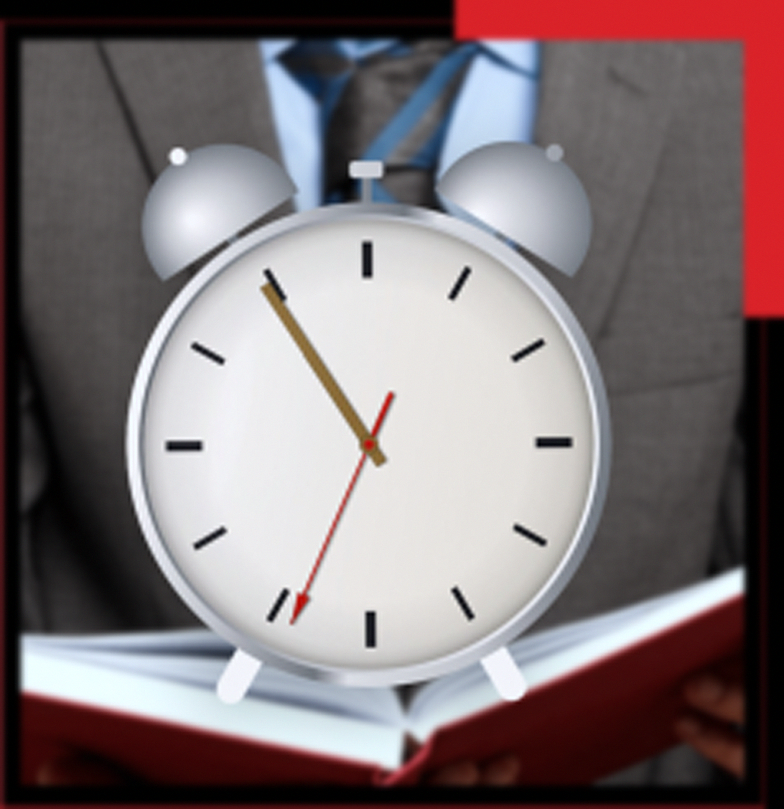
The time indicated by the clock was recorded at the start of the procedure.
10:54:34
